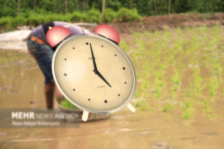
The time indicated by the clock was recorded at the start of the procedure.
5:01
